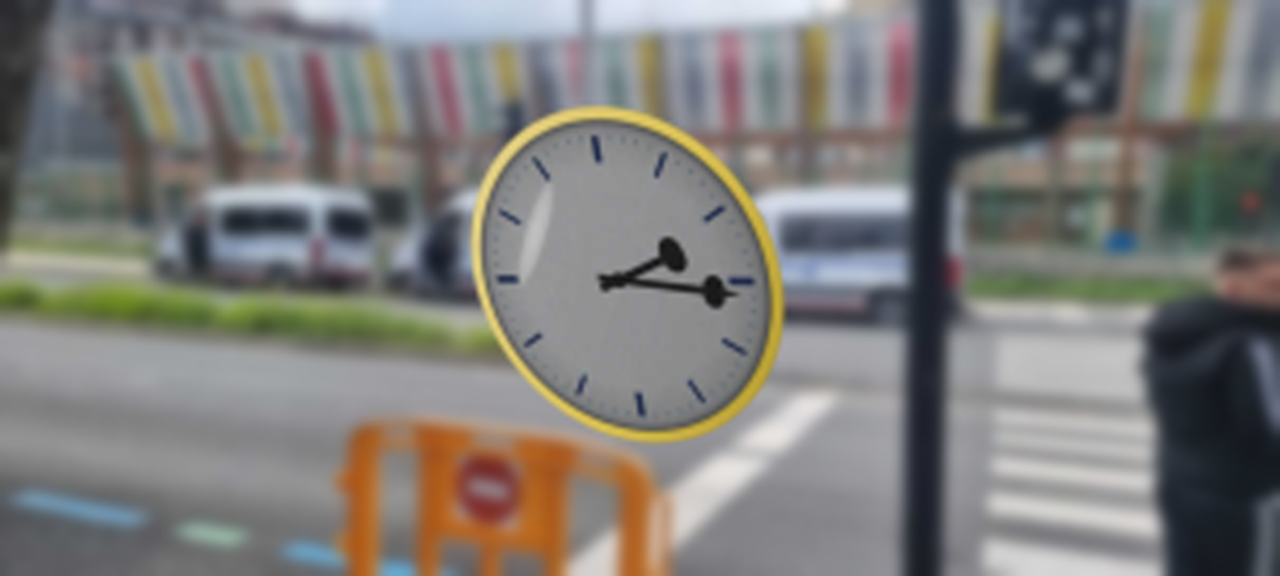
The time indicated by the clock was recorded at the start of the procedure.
2:16
